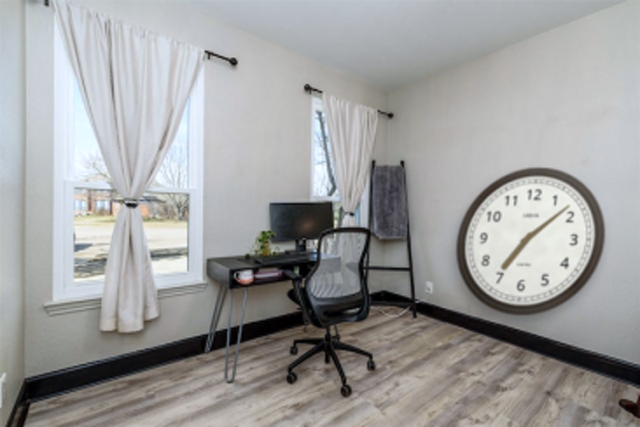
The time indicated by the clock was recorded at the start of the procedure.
7:08
